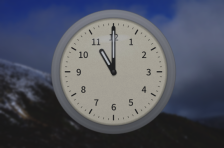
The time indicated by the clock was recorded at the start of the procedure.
11:00
